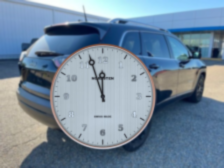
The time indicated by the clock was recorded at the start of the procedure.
11:57
